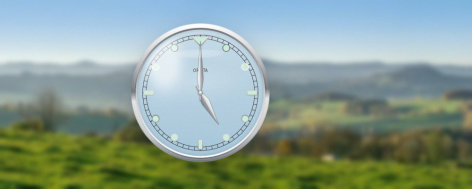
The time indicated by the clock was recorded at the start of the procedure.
5:00
